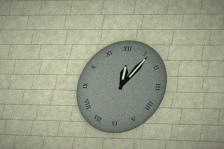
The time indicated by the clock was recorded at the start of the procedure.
12:06
